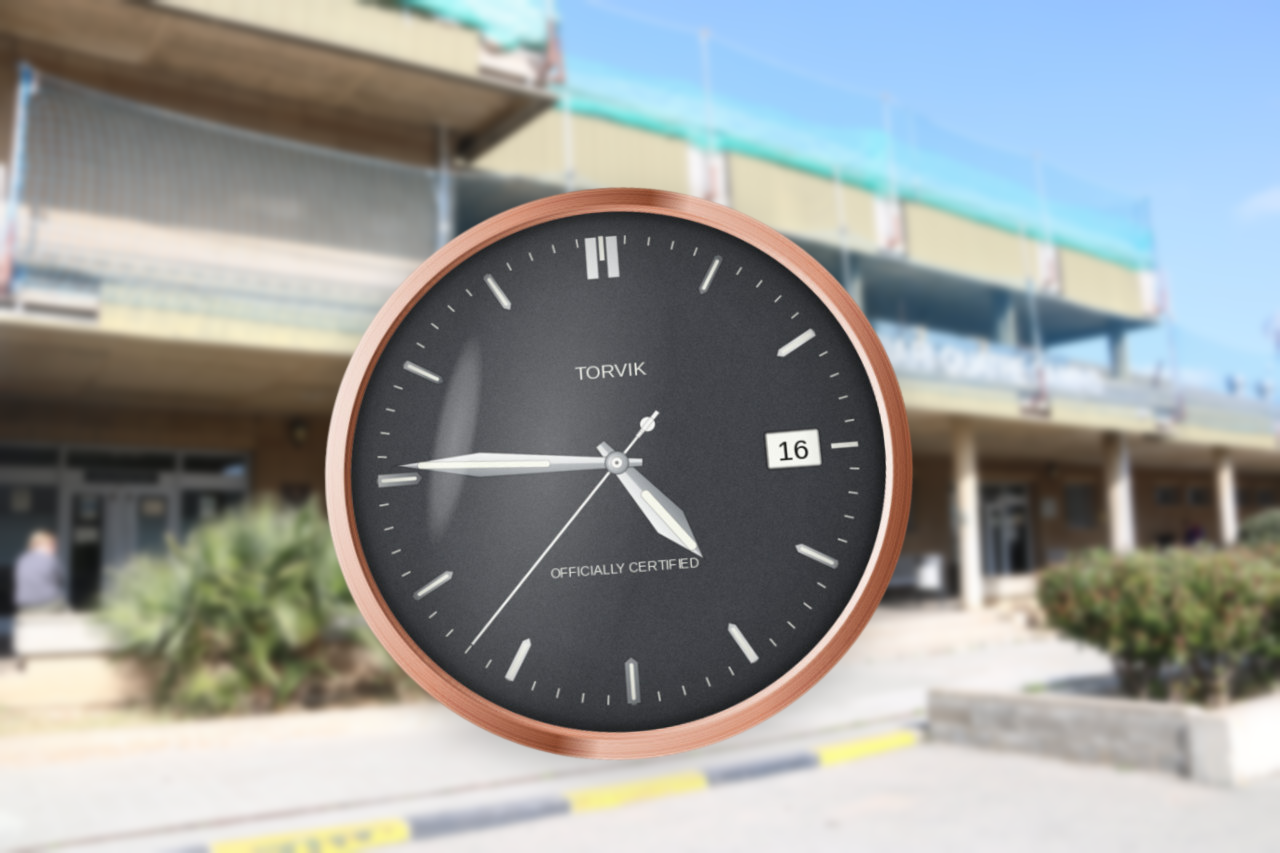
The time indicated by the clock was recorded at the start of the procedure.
4:45:37
